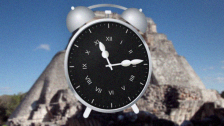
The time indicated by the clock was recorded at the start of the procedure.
11:14
